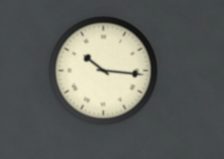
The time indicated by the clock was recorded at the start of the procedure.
10:16
